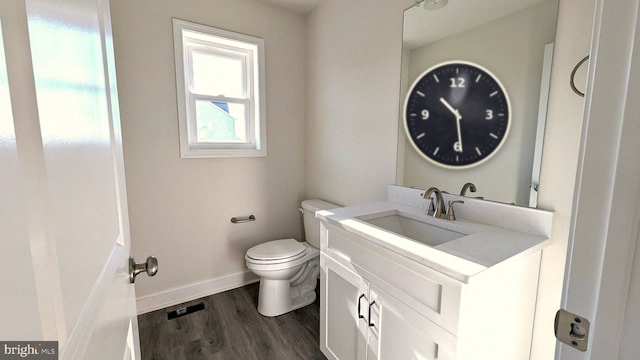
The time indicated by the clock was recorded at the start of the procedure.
10:29
